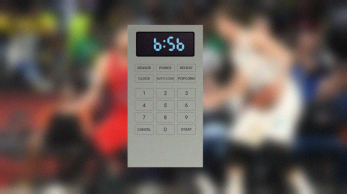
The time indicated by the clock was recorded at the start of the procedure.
6:56
